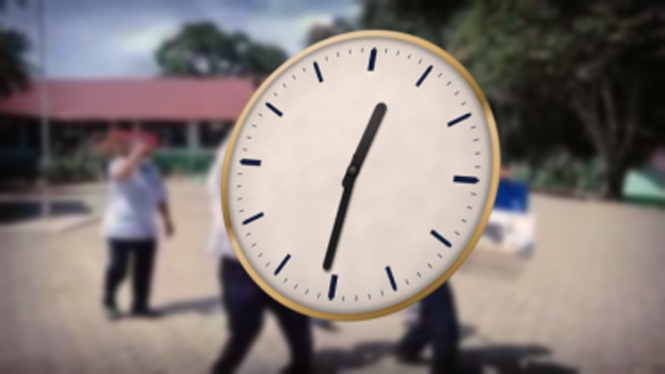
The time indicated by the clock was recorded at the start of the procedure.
12:31
